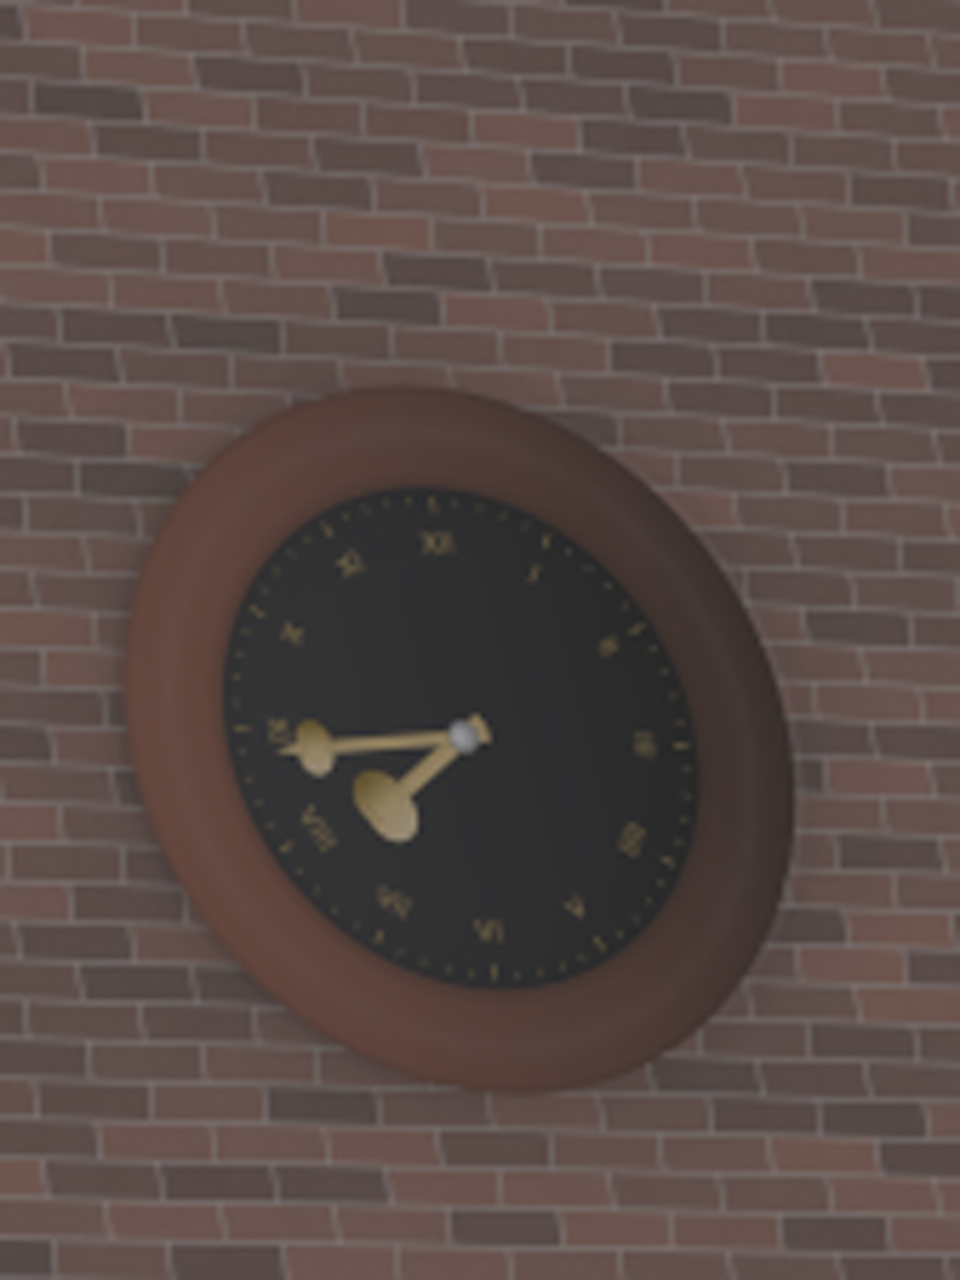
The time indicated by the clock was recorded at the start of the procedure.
7:44
